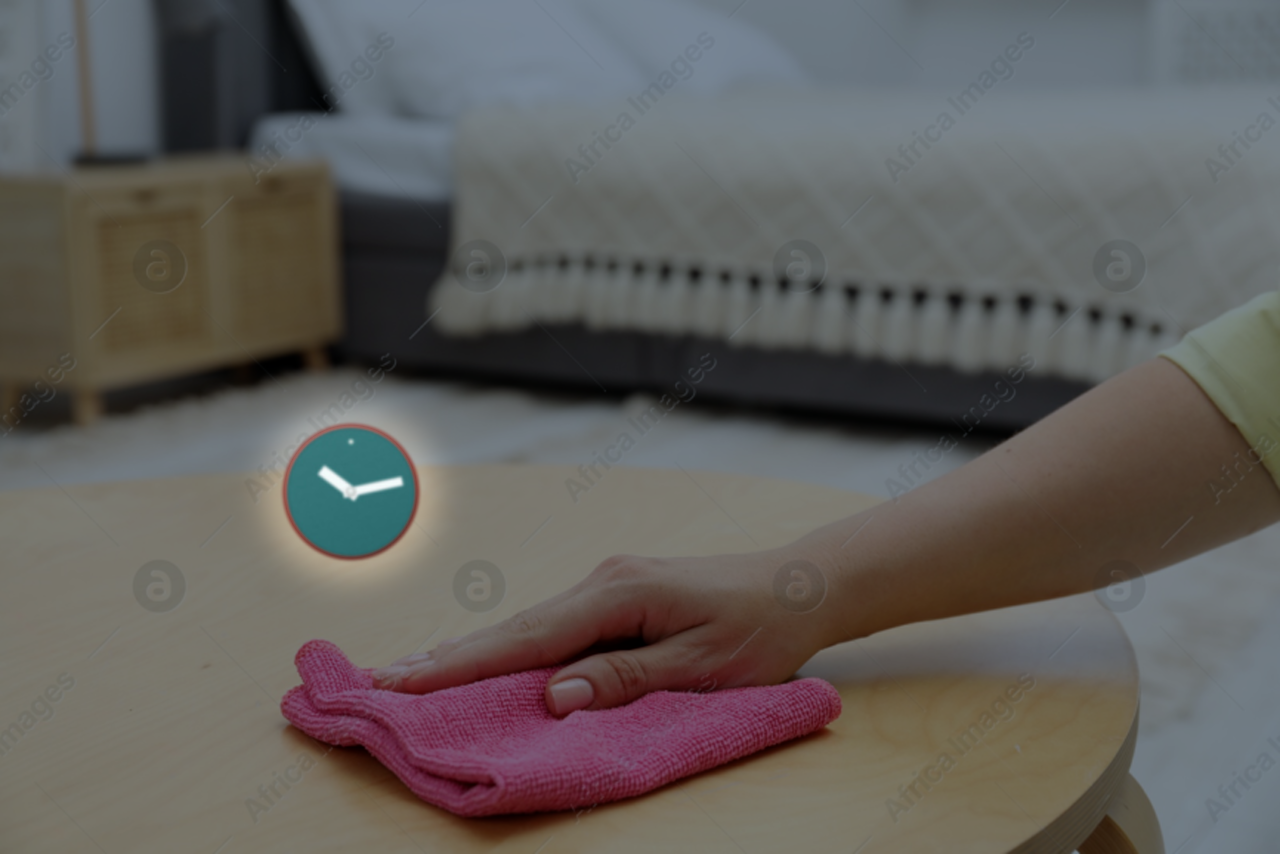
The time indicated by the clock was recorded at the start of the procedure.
10:13
